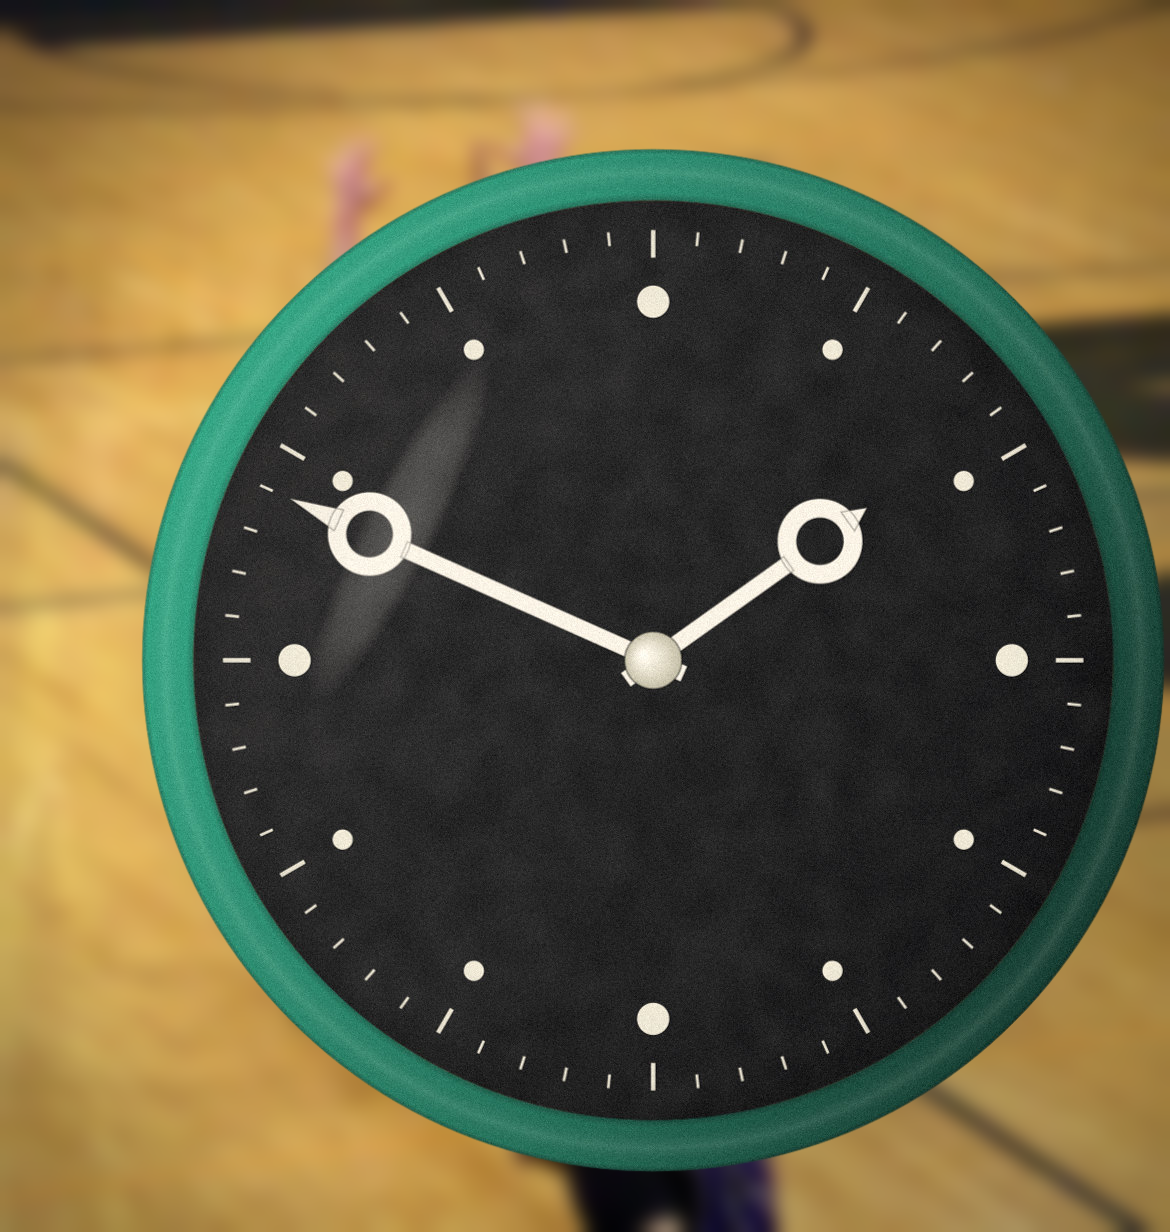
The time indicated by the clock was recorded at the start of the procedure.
1:49
